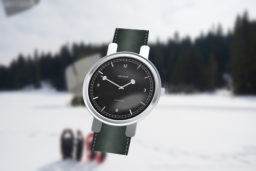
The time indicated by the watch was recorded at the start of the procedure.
1:49
